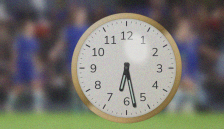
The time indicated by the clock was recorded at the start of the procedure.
6:28
